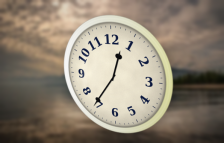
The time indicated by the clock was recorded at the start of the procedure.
12:36
